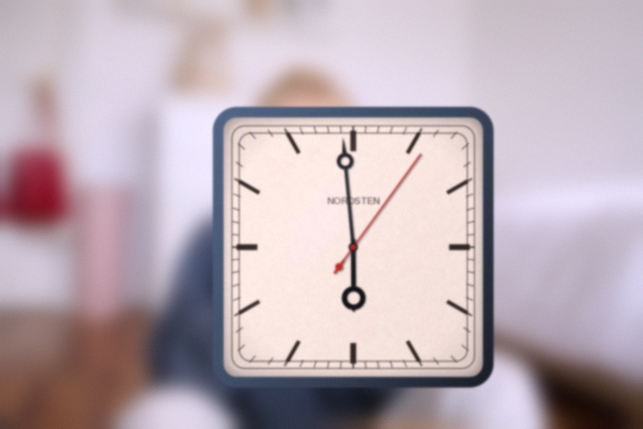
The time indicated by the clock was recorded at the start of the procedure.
5:59:06
